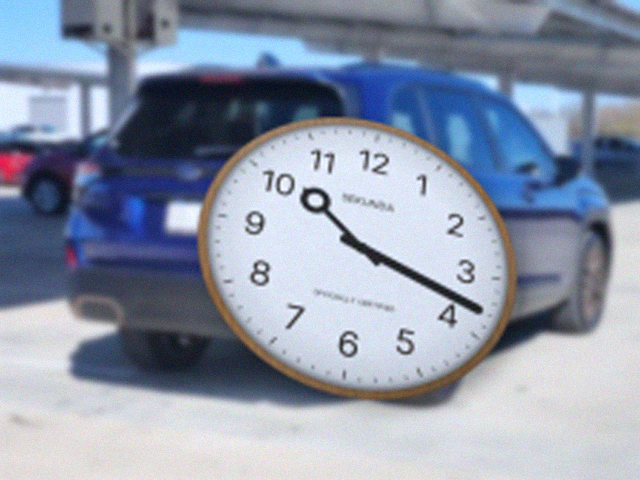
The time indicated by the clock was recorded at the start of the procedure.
10:18
